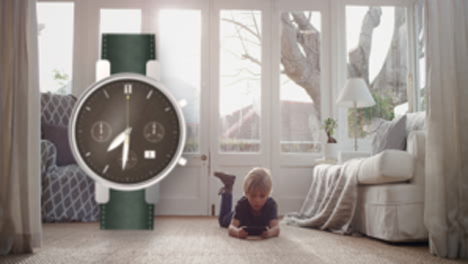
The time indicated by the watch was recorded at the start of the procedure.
7:31
